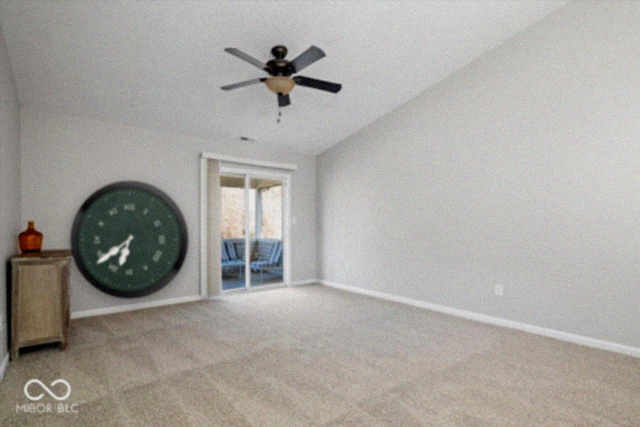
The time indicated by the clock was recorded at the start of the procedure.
6:39
